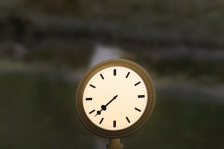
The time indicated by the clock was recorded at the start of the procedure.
7:38
